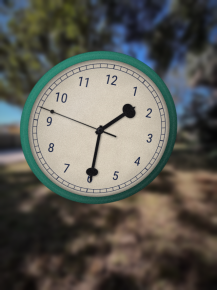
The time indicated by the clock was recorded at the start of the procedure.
1:29:47
